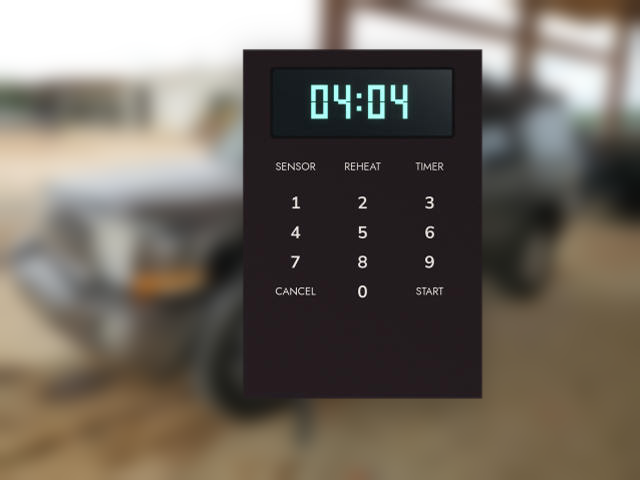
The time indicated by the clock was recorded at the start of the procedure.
4:04
